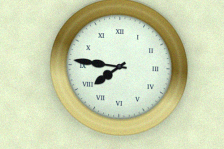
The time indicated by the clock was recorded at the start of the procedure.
7:46
